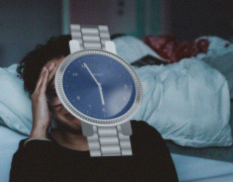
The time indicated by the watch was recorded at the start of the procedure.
5:56
